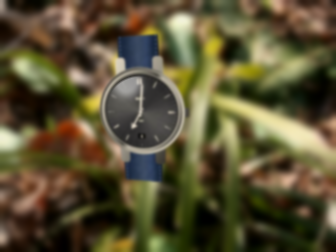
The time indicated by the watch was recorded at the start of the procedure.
7:01
